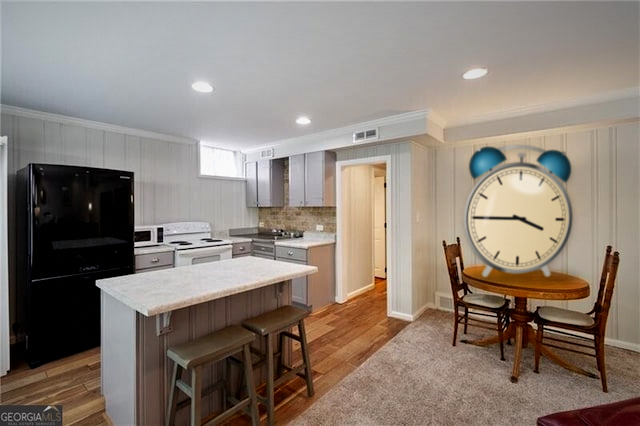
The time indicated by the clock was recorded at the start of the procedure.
3:45
